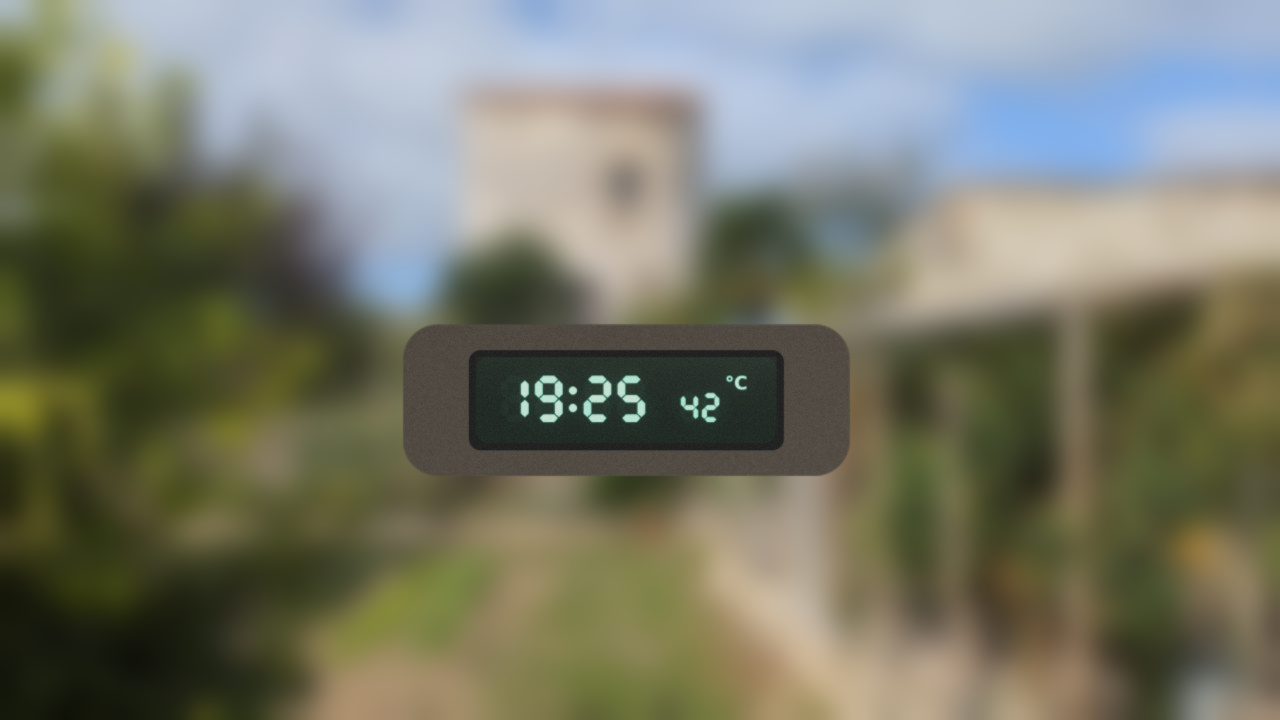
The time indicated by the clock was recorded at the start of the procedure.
19:25
